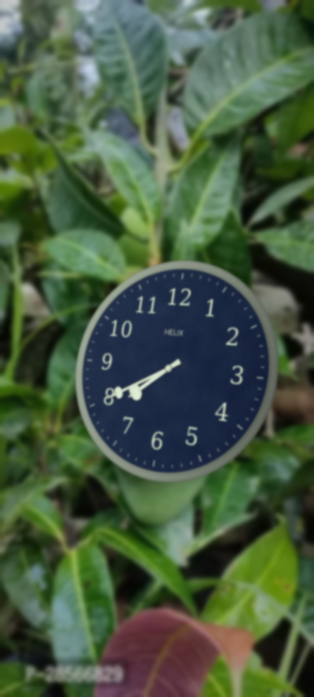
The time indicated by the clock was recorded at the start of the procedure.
7:40
